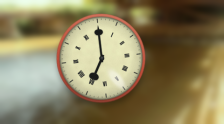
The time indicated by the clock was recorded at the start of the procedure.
7:00
